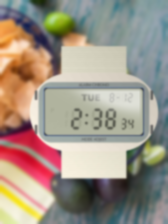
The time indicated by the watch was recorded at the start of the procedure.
2:38:34
